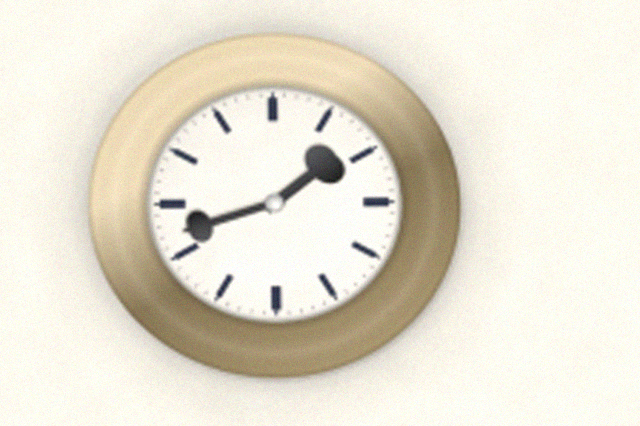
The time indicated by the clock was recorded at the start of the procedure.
1:42
